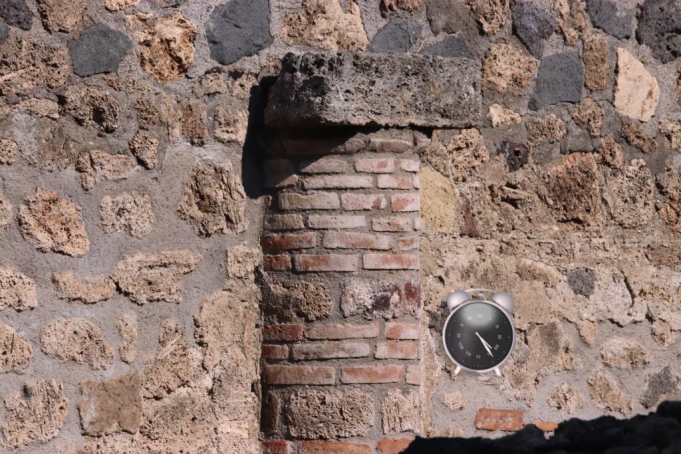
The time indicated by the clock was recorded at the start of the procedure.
4:24
